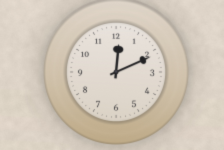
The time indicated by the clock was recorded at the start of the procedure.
12:11
